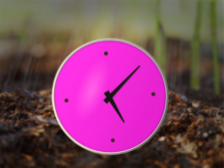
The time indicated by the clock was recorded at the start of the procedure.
5:08
